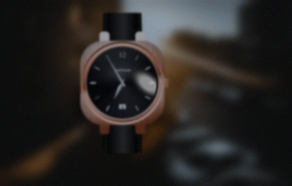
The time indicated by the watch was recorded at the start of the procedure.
6:55
